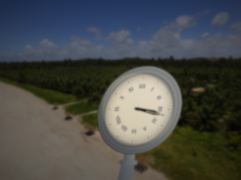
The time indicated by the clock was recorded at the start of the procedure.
3:17
